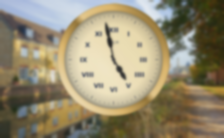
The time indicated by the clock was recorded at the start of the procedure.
4:58
